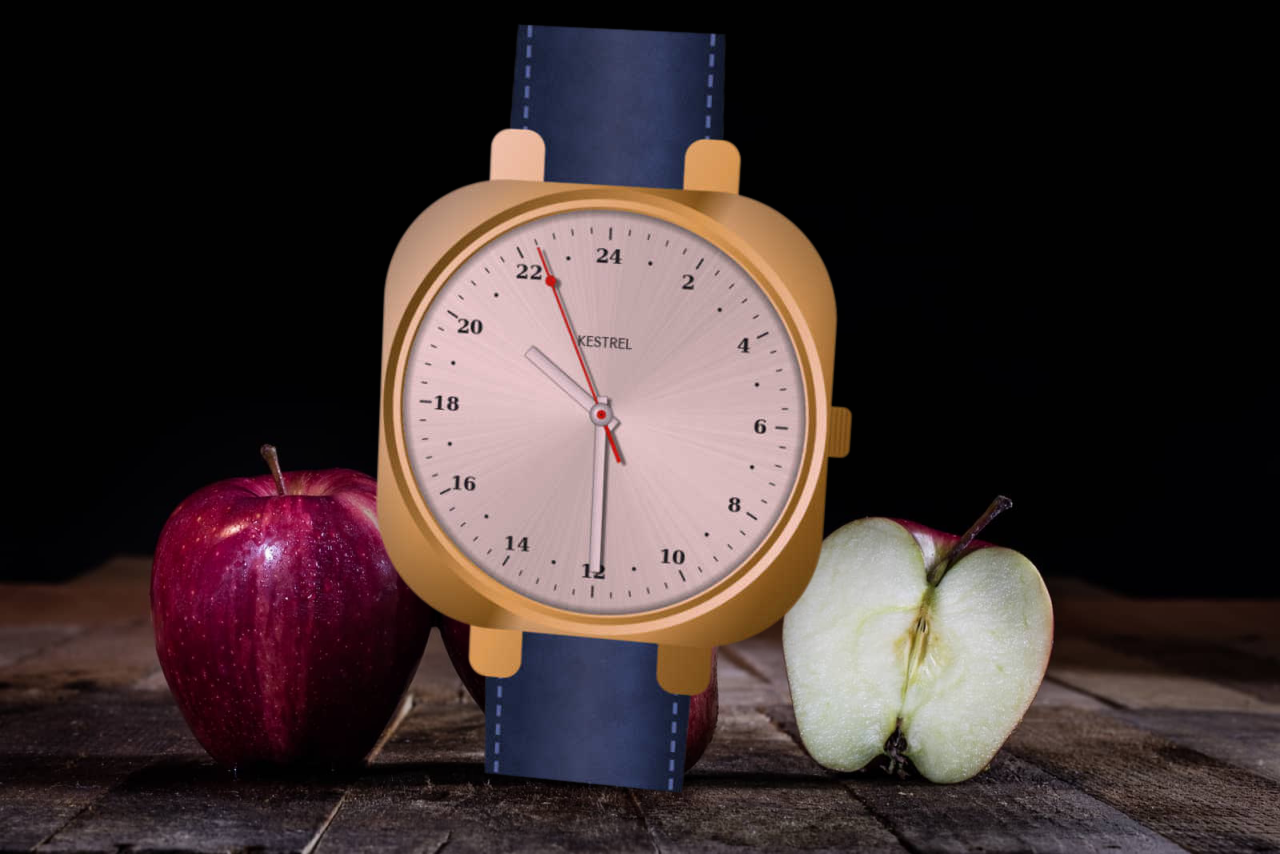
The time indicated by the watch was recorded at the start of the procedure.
20:29:56
